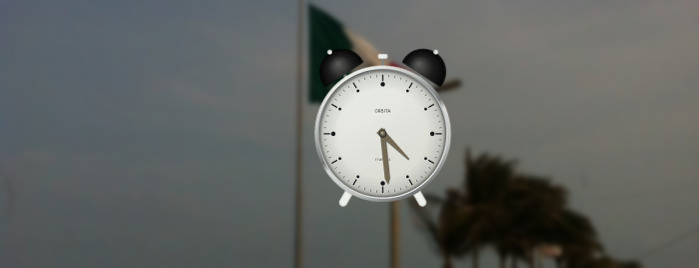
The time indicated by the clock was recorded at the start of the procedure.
4:29
